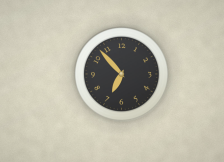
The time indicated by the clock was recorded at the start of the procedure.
6:53
